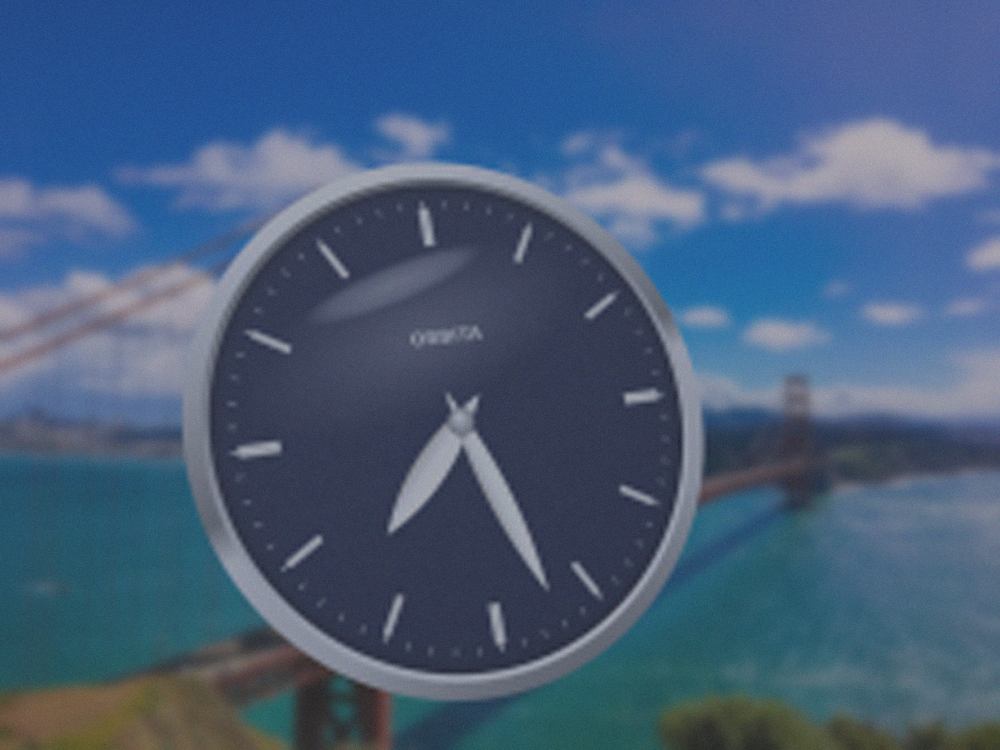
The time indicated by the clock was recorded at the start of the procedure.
7:27
